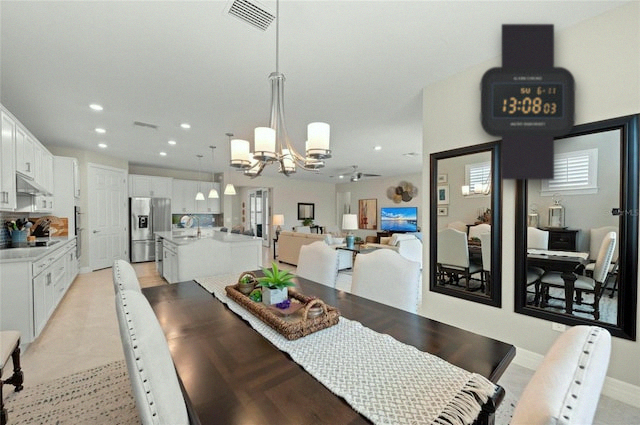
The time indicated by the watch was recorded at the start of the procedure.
13:08:03
